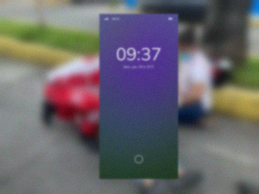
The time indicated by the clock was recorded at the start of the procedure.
9:37
